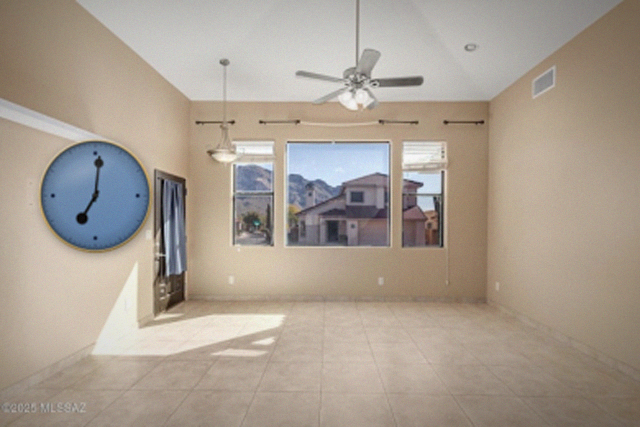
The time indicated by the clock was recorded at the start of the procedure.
7:01
